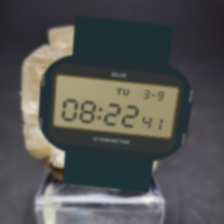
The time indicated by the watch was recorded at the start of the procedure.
8:22:41
